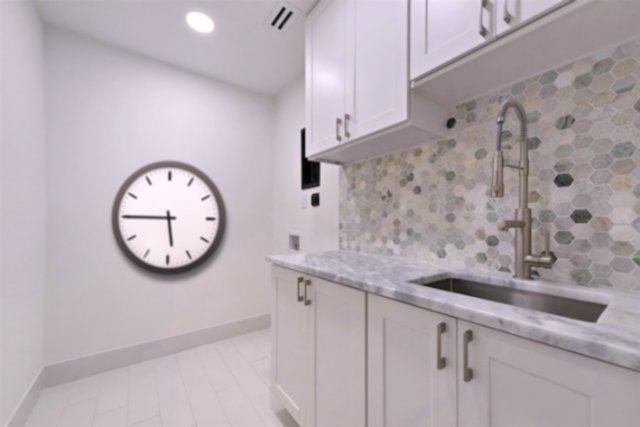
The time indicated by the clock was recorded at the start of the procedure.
5:45
